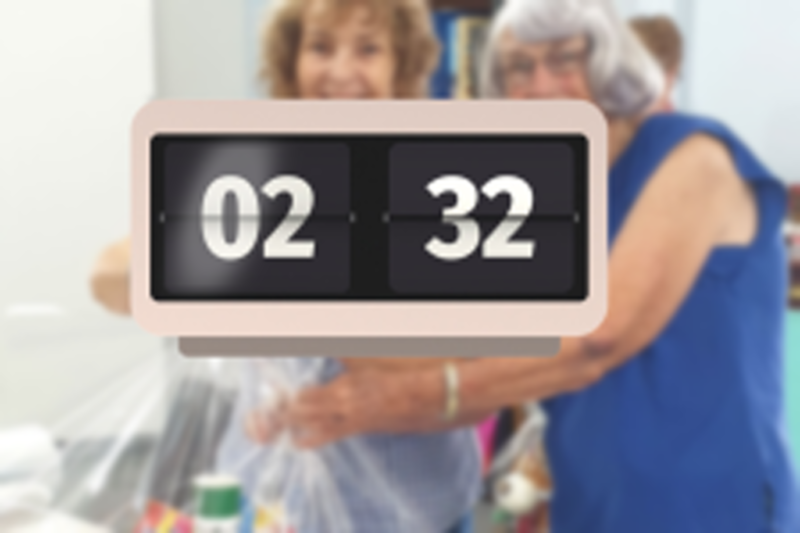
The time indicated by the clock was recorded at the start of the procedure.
2:32
